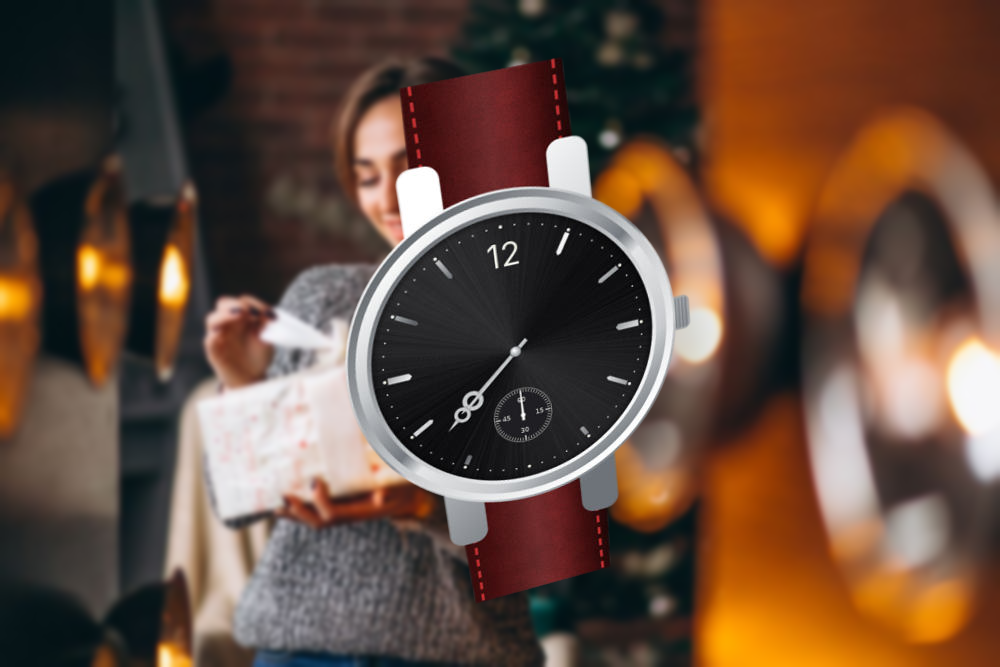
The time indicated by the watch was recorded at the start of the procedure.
7:38
